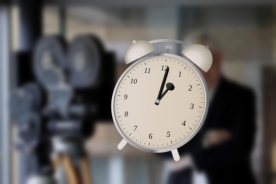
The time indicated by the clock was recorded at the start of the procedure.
1:01
